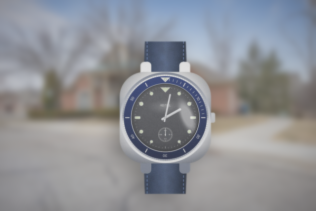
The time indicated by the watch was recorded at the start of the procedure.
2:02
